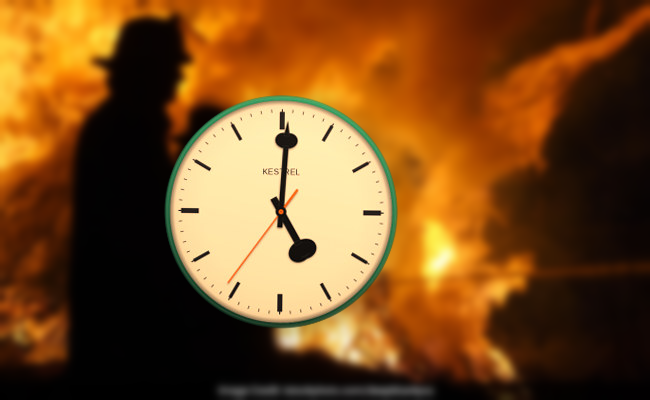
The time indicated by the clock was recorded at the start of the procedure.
5:00:36
